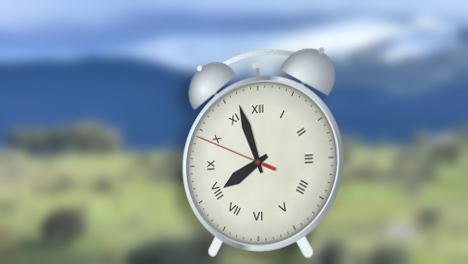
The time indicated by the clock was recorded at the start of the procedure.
7:56:49
